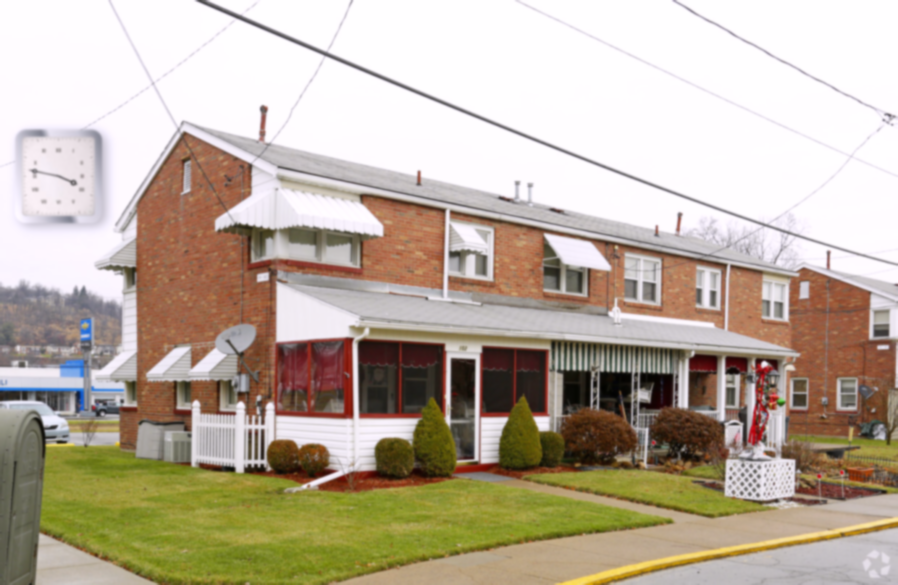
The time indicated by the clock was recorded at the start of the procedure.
3:47
